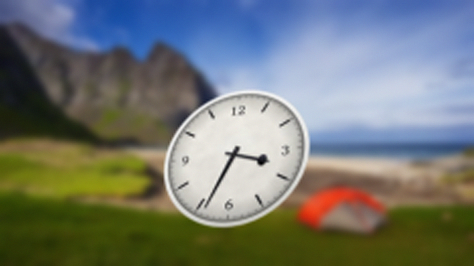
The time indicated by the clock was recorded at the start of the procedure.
3:34
